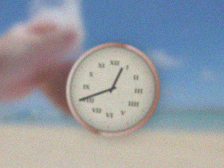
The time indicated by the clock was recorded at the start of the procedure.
12:41
